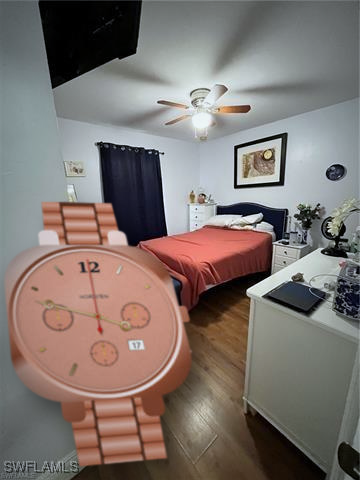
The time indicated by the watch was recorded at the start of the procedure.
3:48
